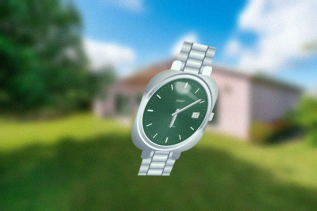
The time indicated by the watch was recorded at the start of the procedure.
6:09
